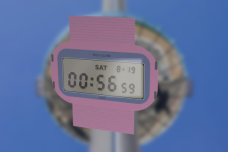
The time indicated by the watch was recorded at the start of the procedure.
0:56:59
